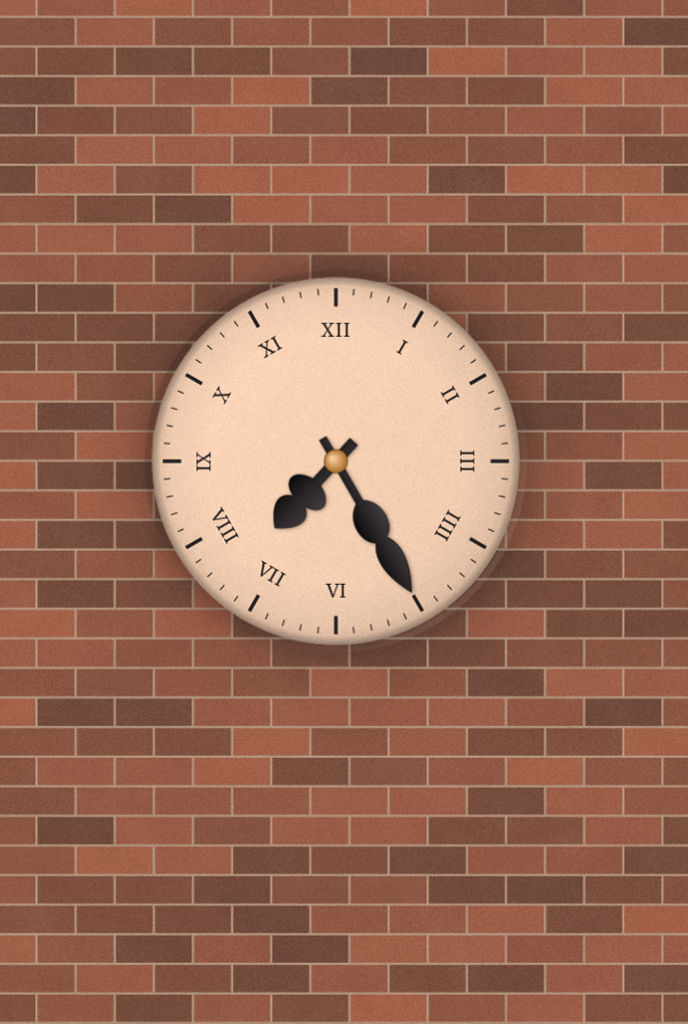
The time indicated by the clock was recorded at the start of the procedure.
7:25
